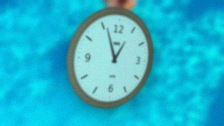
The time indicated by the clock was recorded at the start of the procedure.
12:56
